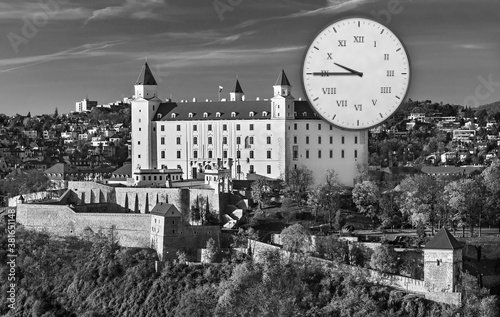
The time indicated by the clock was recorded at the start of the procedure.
9:45
